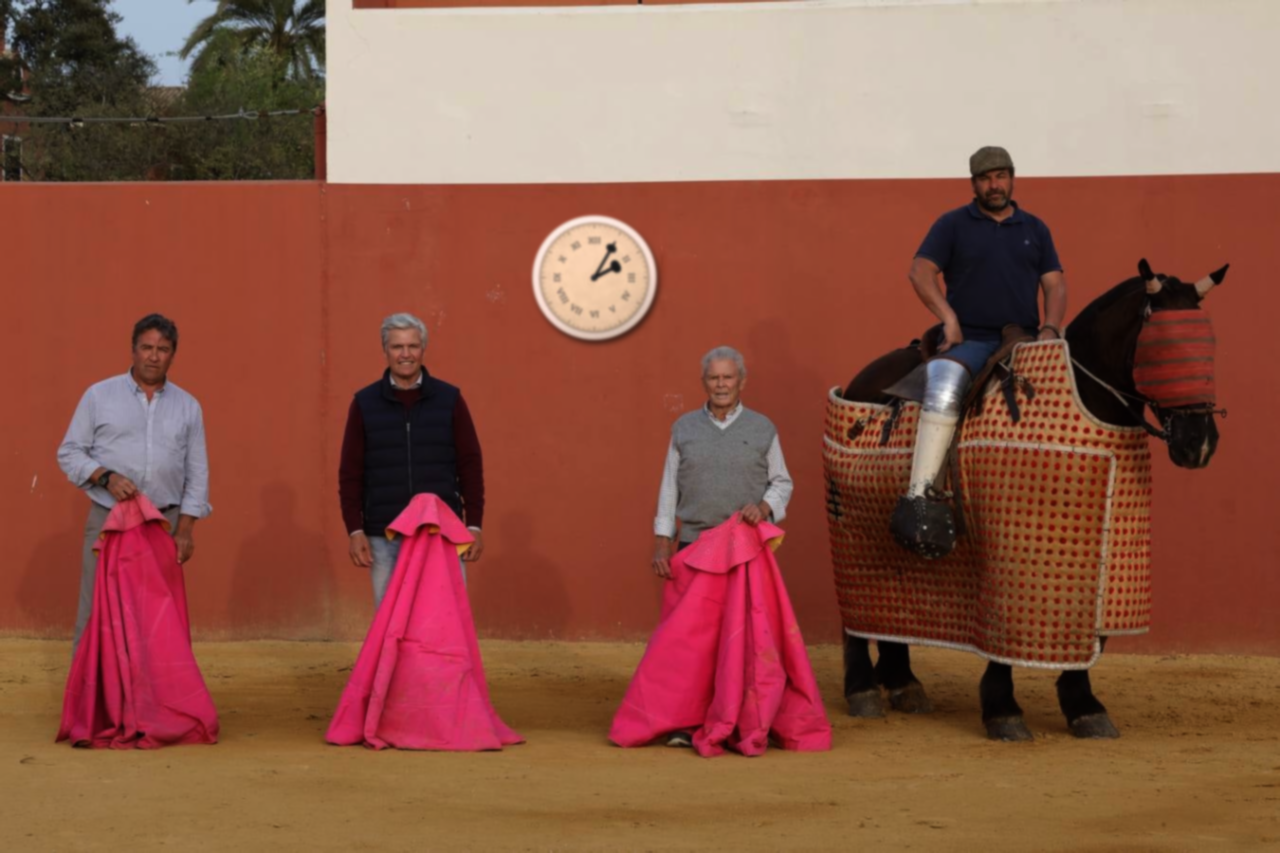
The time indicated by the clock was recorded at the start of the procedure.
2:05
